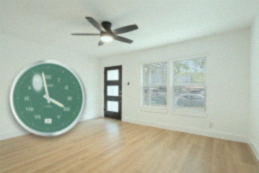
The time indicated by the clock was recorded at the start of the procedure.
3:58
